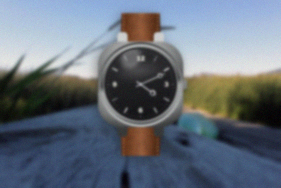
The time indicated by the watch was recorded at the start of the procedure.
4:11
